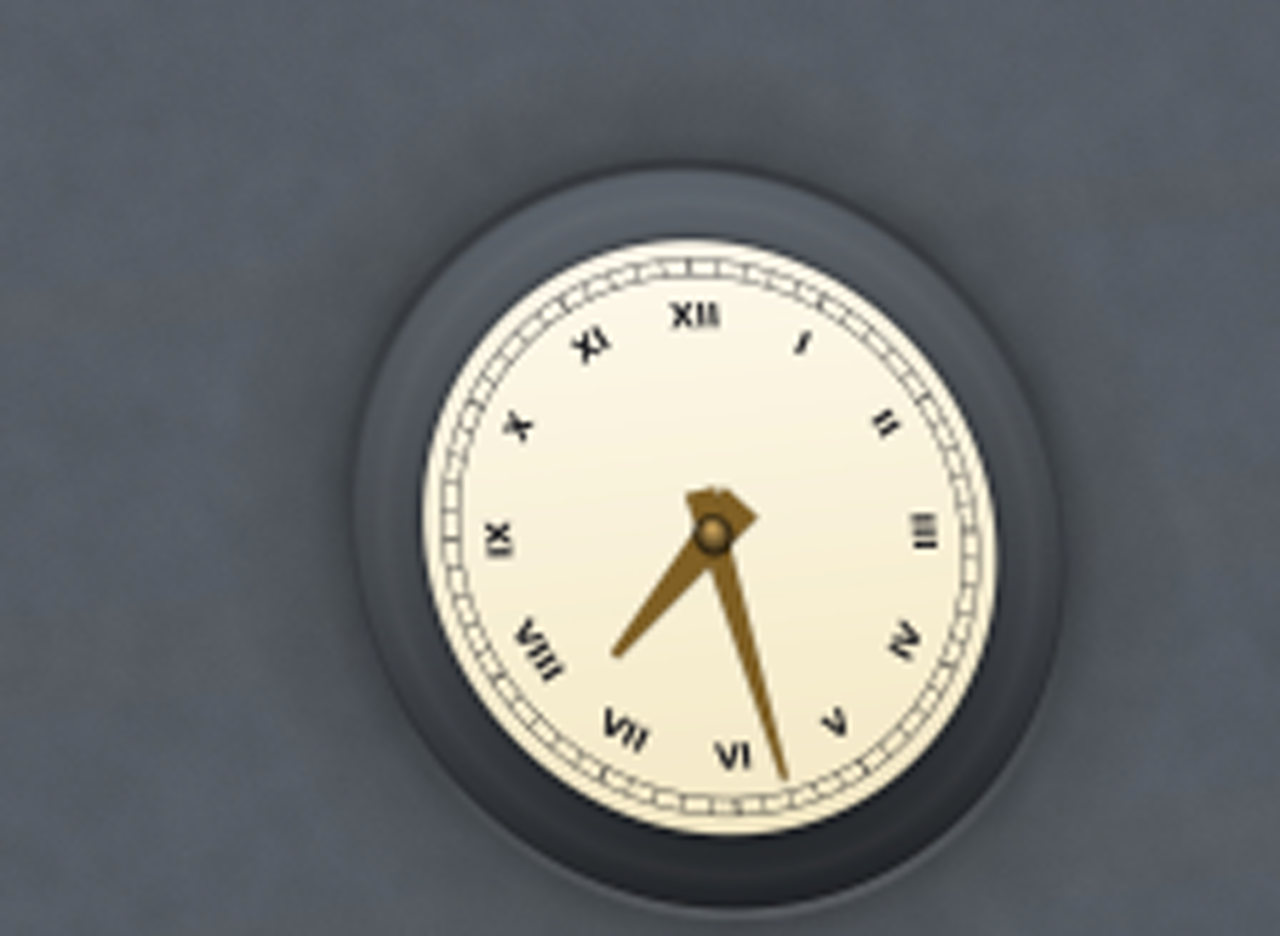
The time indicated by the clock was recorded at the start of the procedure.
7:28
